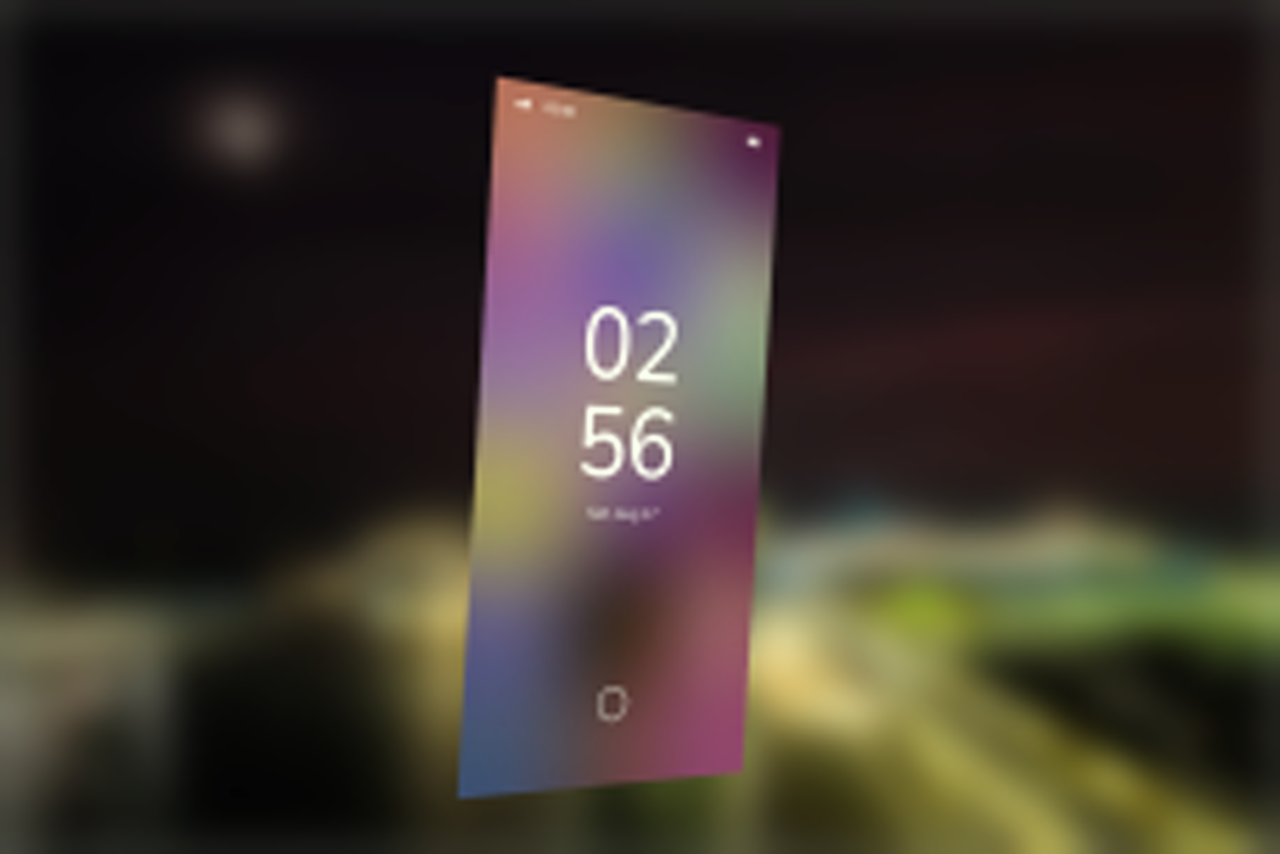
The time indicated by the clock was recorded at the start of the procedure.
2:56
